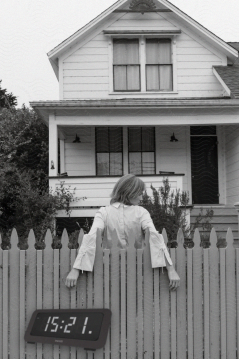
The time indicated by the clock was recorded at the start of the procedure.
15:21
